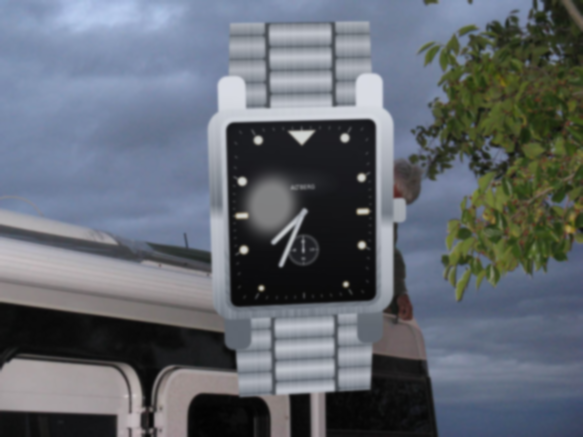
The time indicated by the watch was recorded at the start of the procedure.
7:34
